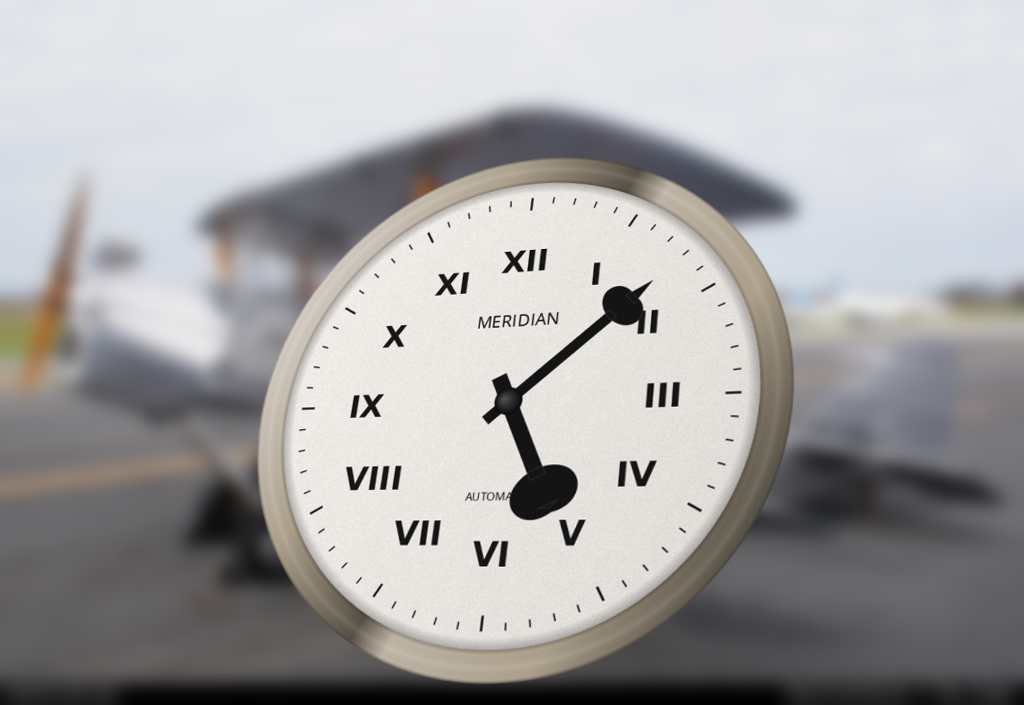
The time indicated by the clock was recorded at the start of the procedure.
5:08
